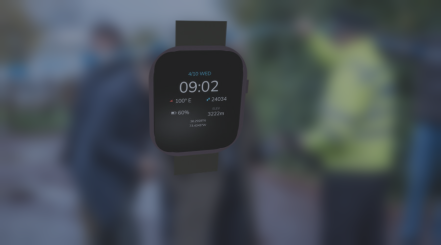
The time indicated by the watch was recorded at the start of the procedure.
9:02
